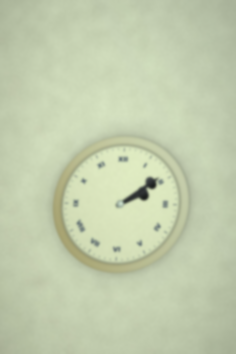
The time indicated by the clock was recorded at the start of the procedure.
2:09
